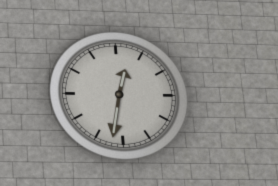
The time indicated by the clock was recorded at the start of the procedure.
12:32
